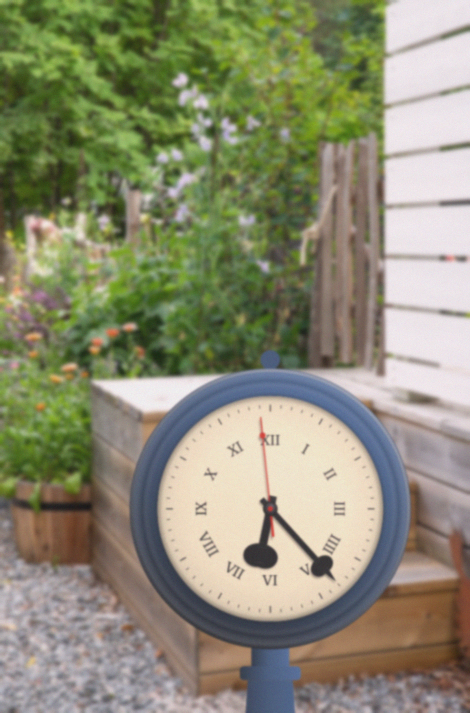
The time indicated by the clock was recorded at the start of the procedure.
6:22:59
